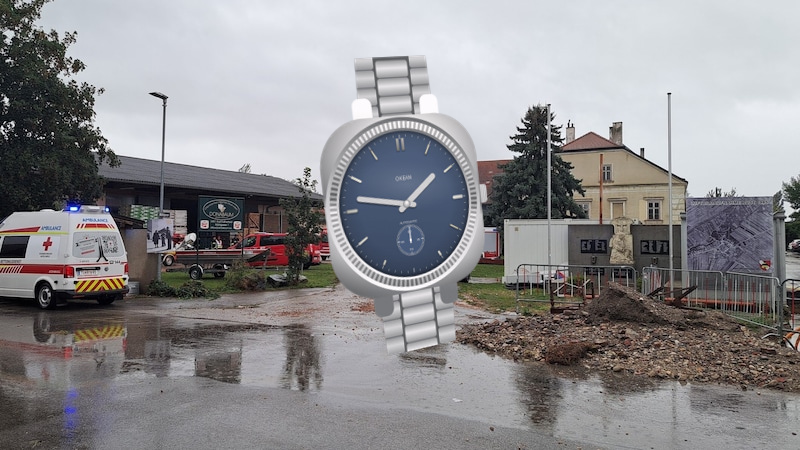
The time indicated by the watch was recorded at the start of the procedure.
1:47
